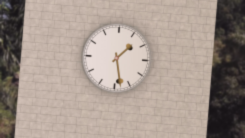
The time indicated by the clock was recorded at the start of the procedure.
1:28
